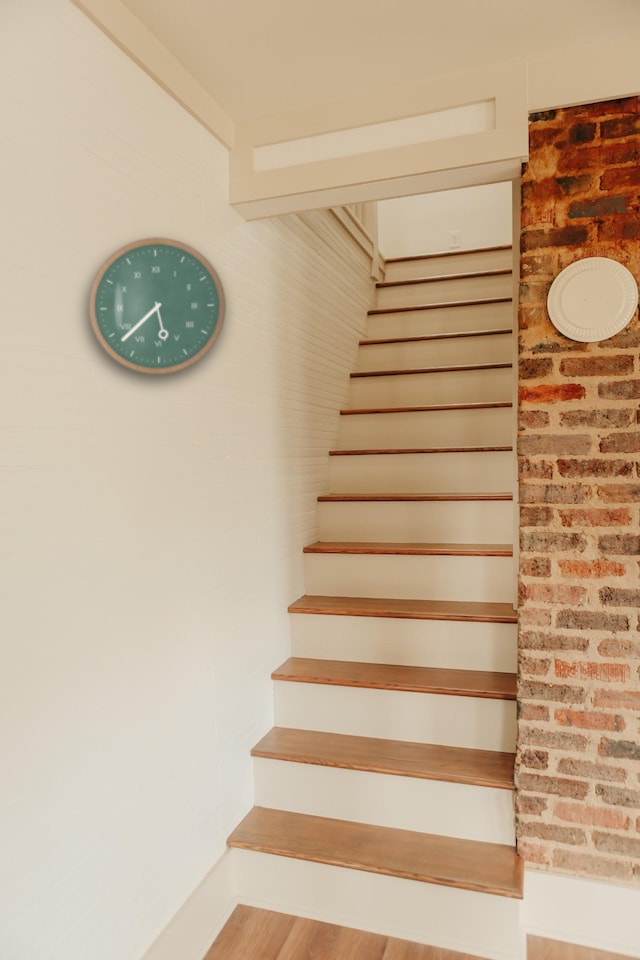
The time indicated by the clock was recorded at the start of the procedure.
5:38
